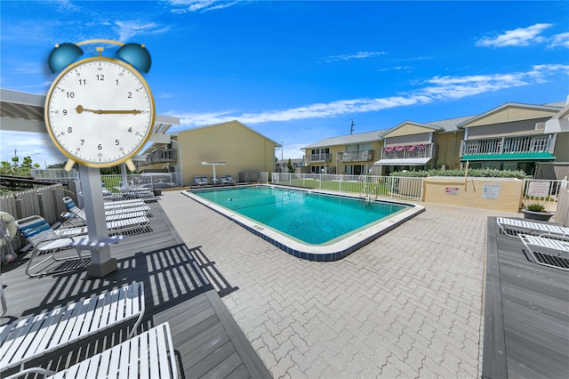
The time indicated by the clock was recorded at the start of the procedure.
9:15
